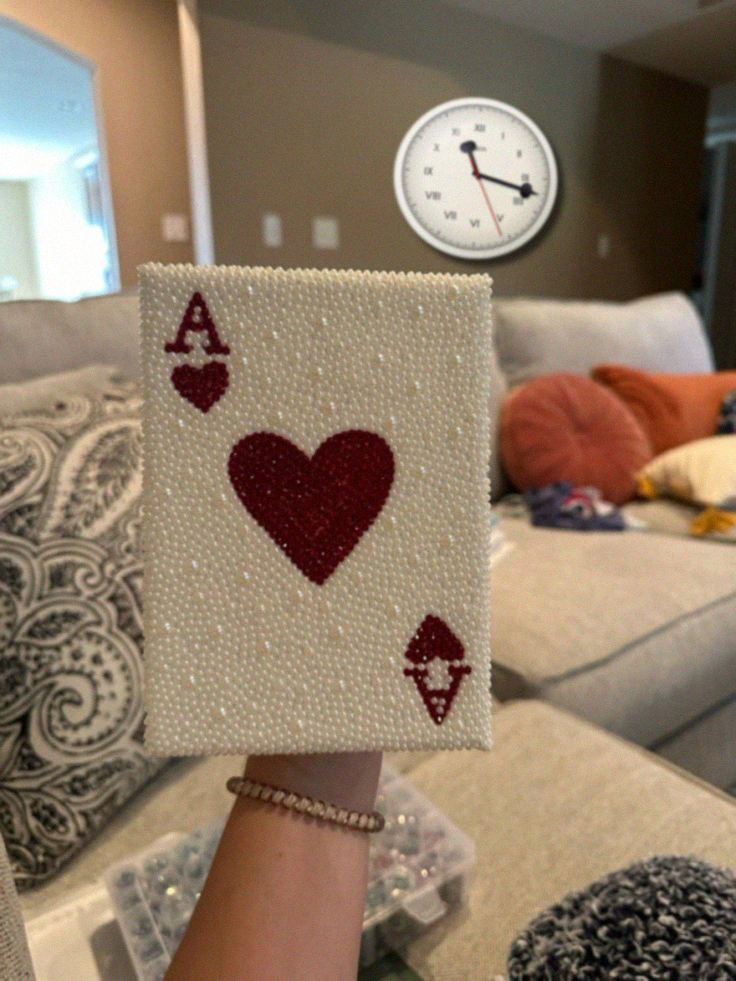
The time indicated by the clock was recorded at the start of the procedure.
11:17:26
